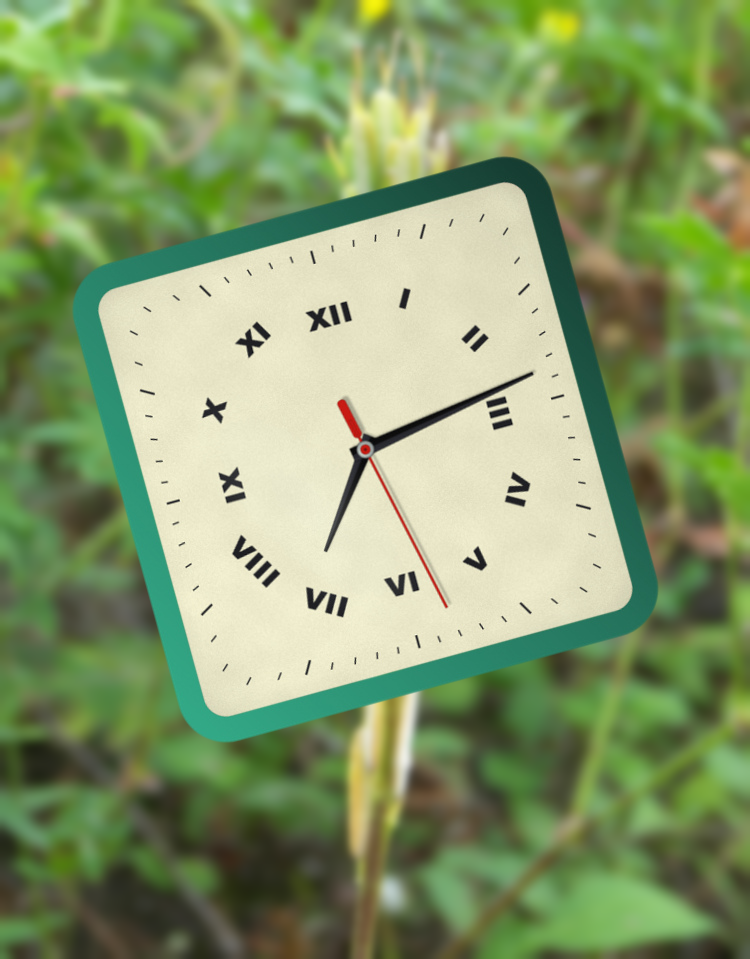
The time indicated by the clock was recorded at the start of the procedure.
7:13:28
